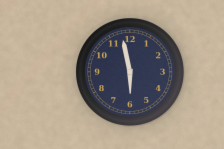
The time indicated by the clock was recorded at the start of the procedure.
5:58
